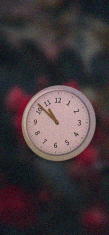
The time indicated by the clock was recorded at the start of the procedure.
10:52
